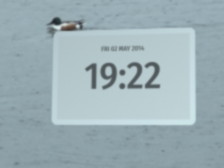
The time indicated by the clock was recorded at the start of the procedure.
19:22
